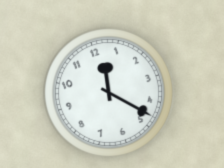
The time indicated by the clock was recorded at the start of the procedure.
12:23
